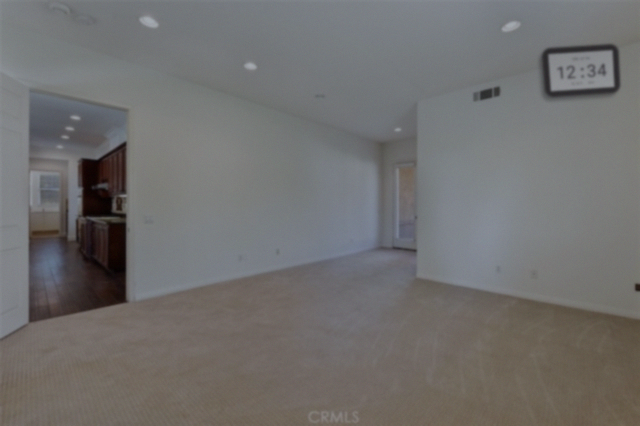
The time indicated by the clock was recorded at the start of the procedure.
12:34
